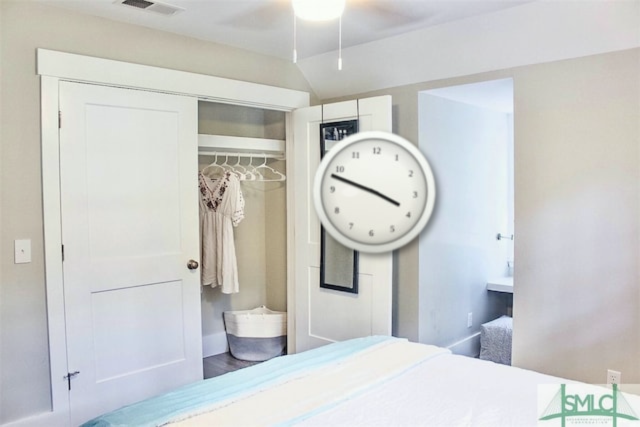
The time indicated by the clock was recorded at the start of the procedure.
3:48
